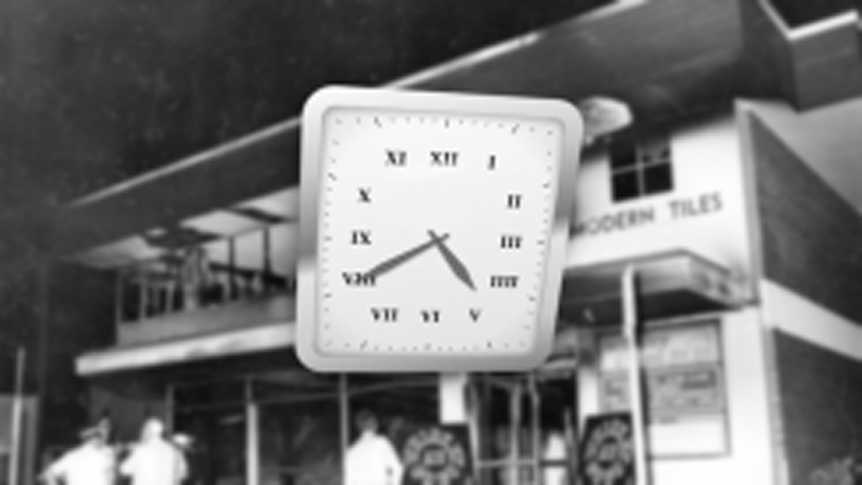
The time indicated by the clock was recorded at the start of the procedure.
4:40
